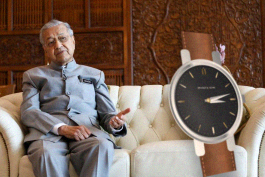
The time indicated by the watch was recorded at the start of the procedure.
3:13
